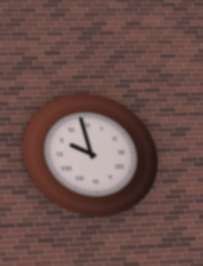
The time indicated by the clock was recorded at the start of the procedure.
9:59
